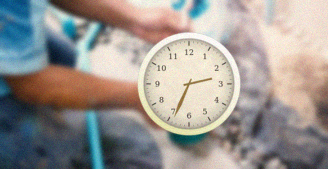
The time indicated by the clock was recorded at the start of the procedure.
2:34
